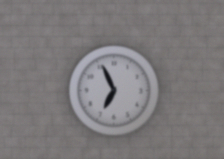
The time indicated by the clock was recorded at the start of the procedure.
6:56
